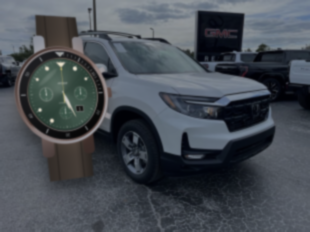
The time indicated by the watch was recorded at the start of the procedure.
5:26
